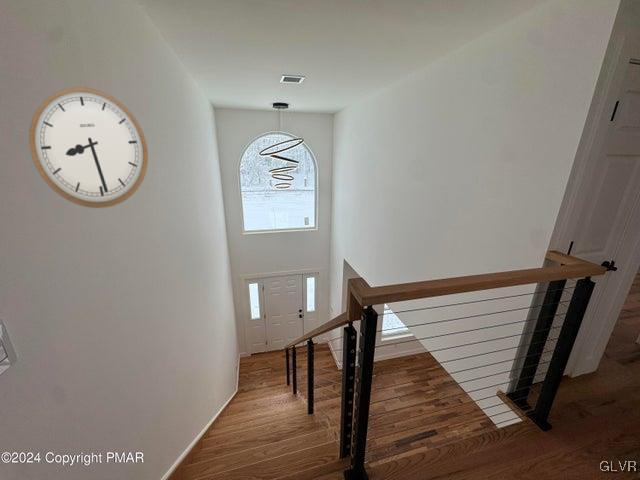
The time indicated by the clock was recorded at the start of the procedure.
8:29
